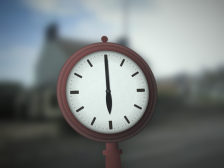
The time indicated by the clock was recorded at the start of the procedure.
6:00
